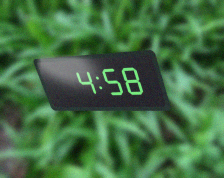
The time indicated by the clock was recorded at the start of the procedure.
4:58
